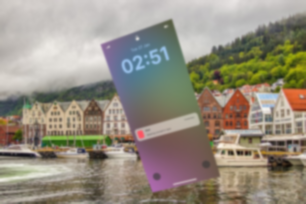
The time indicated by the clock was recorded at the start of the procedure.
2:51
